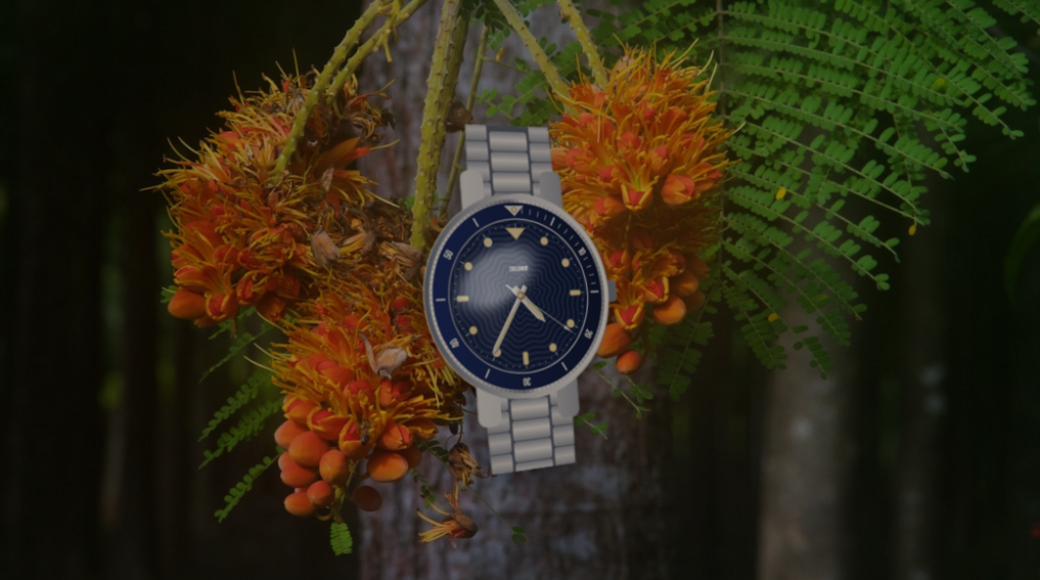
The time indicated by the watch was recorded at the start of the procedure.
4:35:21
